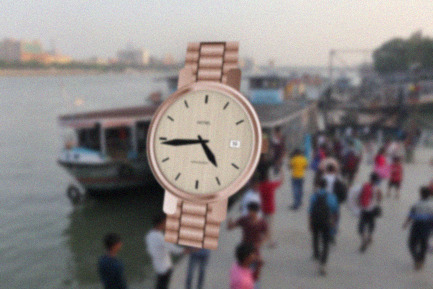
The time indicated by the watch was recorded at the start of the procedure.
4:44
